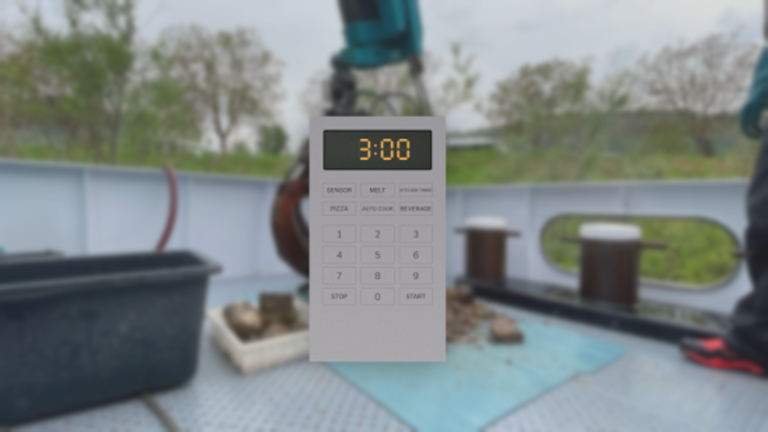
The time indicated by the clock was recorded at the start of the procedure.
3:00
